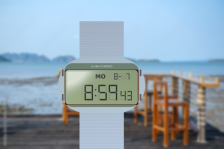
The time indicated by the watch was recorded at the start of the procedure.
8:59:43
